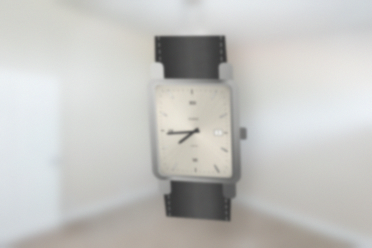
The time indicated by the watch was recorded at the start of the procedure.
7:44
